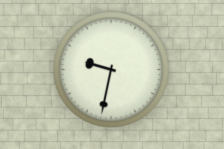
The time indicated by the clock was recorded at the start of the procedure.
9:32
